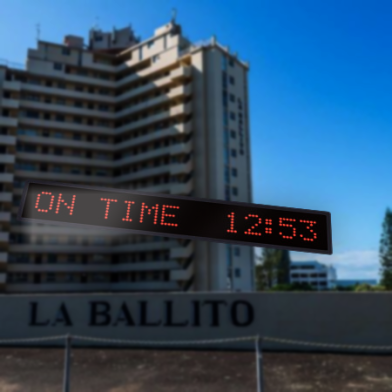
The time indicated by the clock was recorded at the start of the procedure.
12:53
